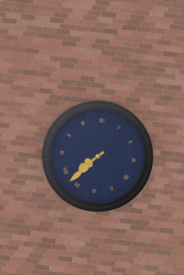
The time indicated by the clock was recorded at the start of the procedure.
7:37
